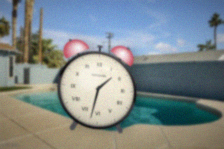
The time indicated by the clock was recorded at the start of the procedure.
1:32
